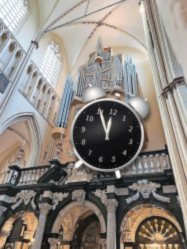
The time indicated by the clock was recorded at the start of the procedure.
11:55
